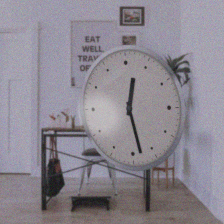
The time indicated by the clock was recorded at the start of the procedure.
12:28
